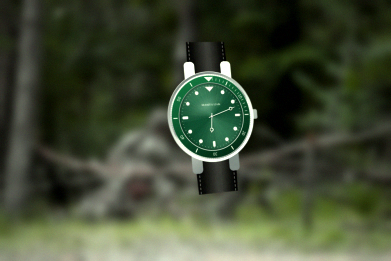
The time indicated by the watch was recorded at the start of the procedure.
6:12
